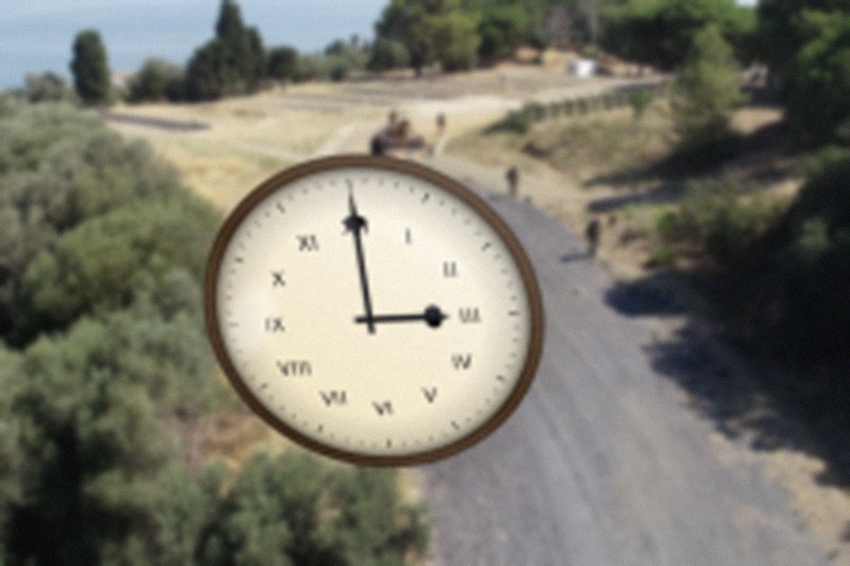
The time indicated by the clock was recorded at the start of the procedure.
3:00
